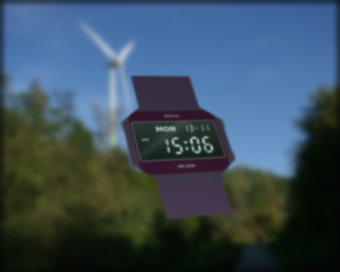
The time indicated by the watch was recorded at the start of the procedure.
15:06
